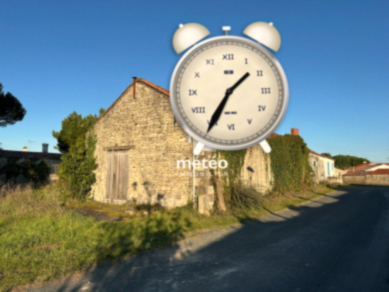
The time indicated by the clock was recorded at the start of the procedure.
1:35
